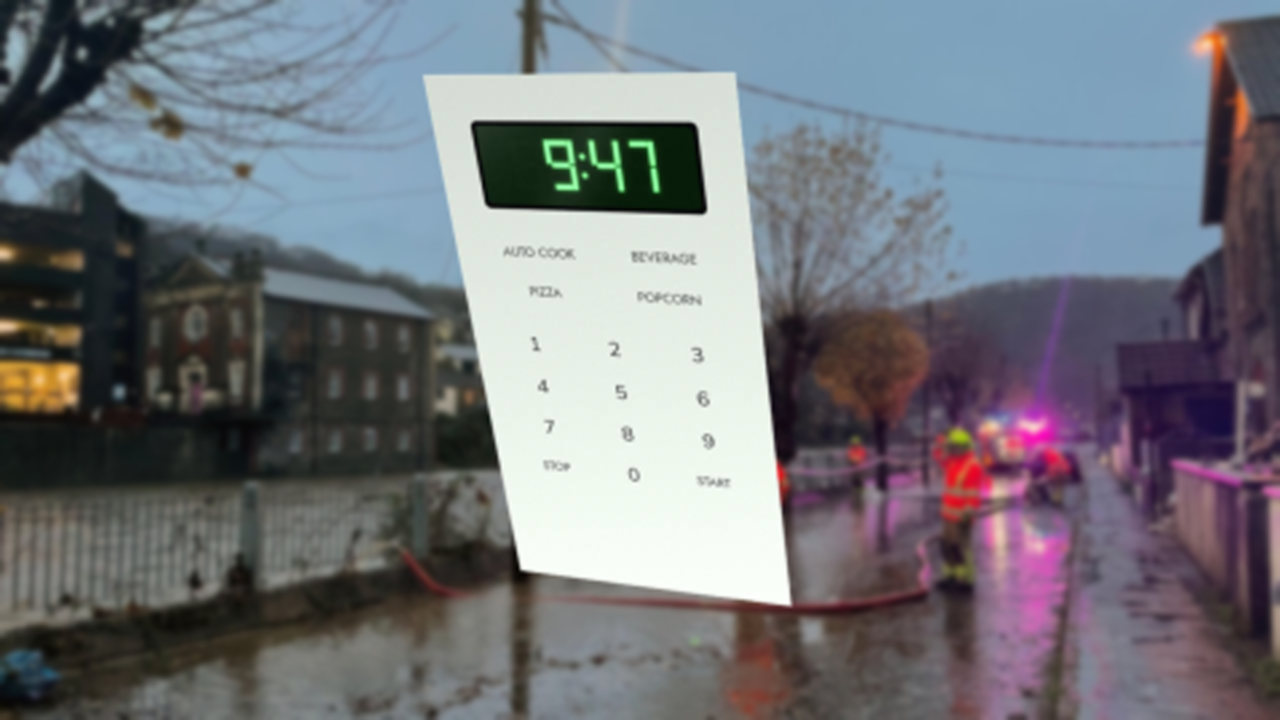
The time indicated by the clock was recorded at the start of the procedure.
9:47
